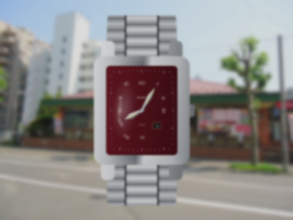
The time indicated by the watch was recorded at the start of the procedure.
8:05
